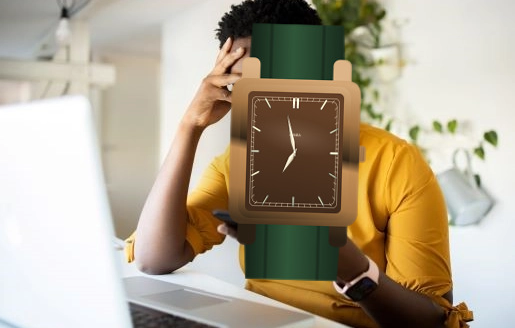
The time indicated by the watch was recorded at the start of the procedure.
6:58
